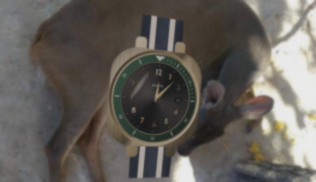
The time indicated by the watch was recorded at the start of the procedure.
12:07
